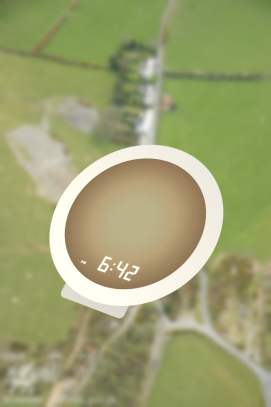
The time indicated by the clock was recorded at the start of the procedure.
6:42
